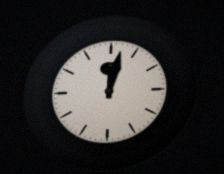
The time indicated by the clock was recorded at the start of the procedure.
12:02
